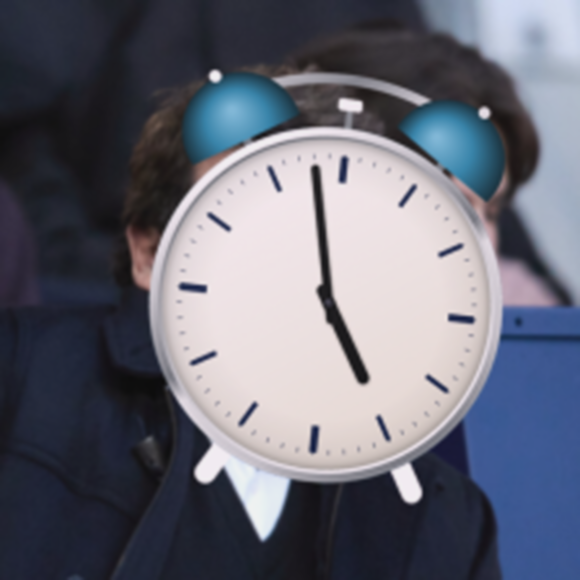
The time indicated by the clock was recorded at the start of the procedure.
4:58
